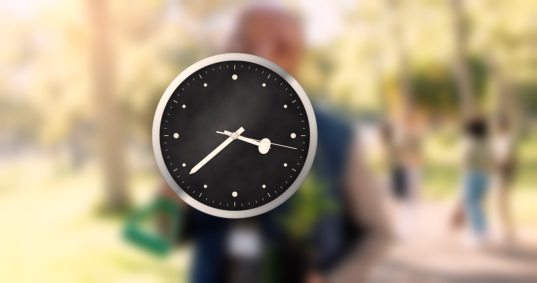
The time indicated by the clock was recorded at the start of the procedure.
3:38:17
